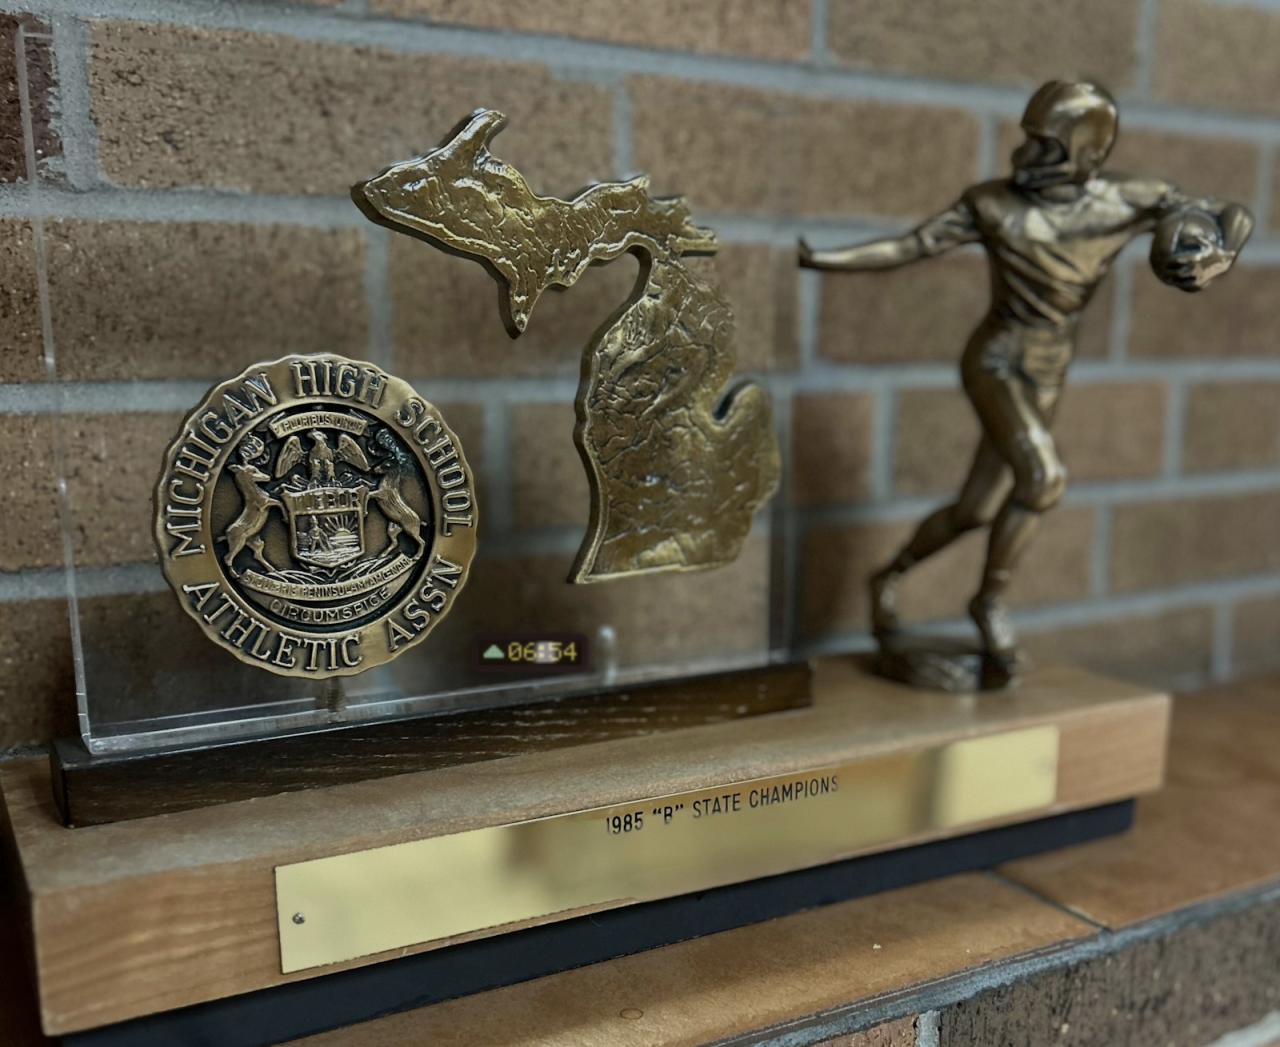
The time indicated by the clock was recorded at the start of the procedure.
6:54
